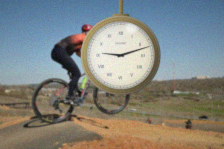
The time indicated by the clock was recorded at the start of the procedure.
9:12
